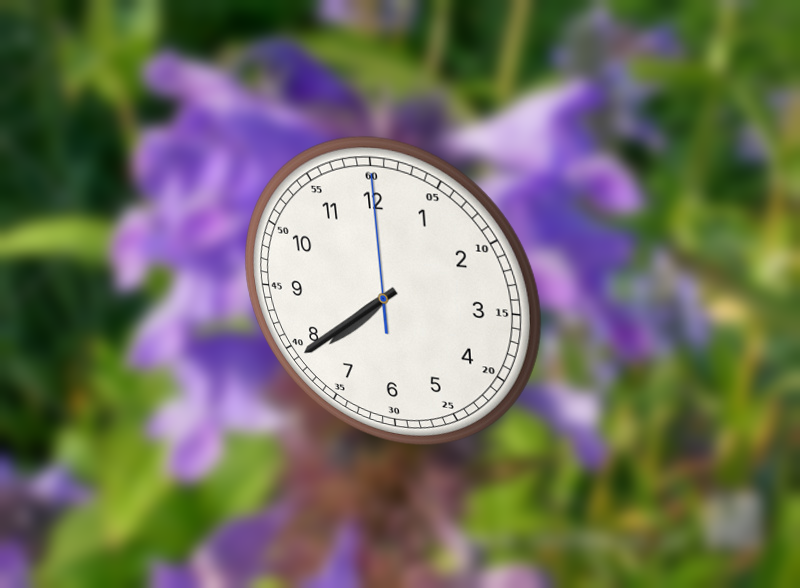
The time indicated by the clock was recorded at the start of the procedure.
7:39:00
